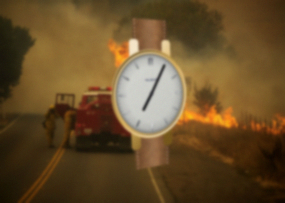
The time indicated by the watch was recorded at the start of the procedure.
7:05
